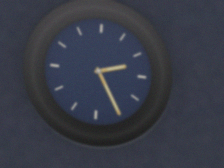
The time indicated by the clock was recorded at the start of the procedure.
2:25
